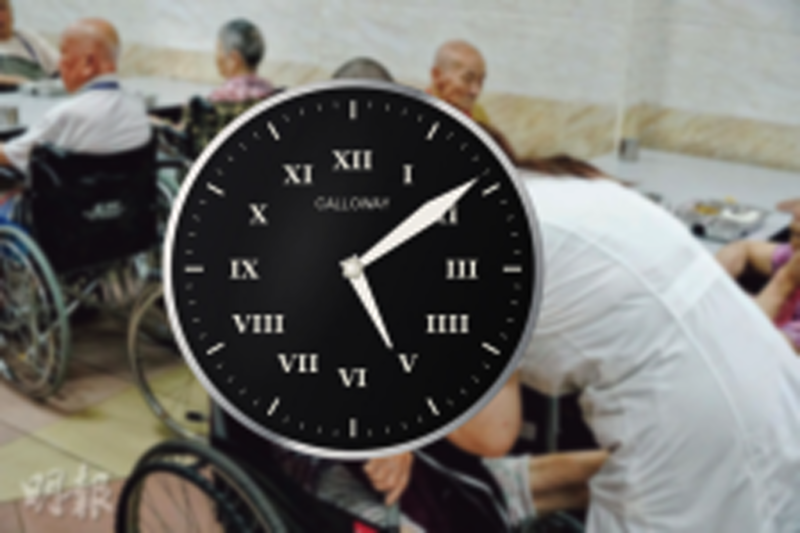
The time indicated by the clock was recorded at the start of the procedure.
5:09
